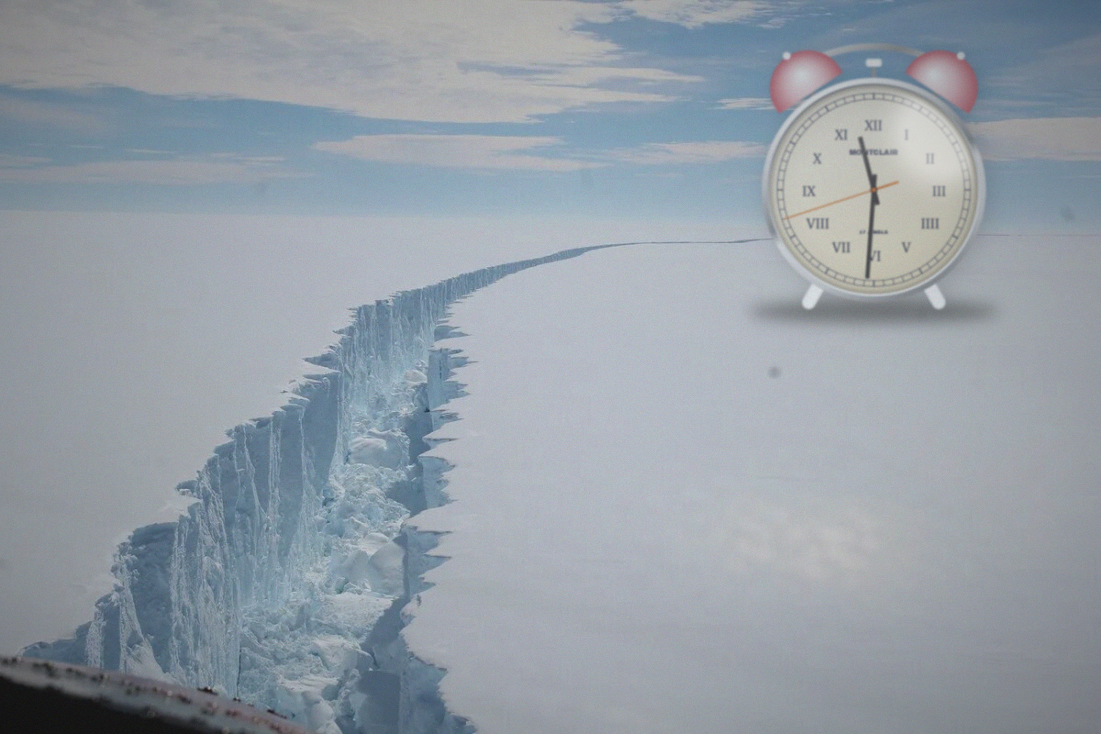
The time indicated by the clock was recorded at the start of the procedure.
11:30:42
